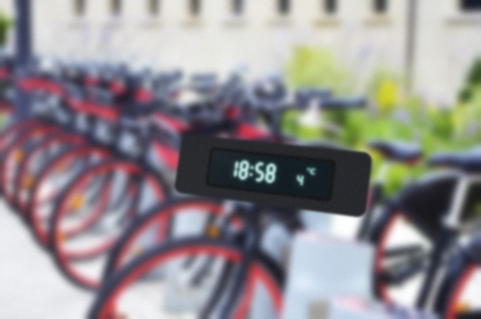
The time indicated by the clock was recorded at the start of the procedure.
18:58
